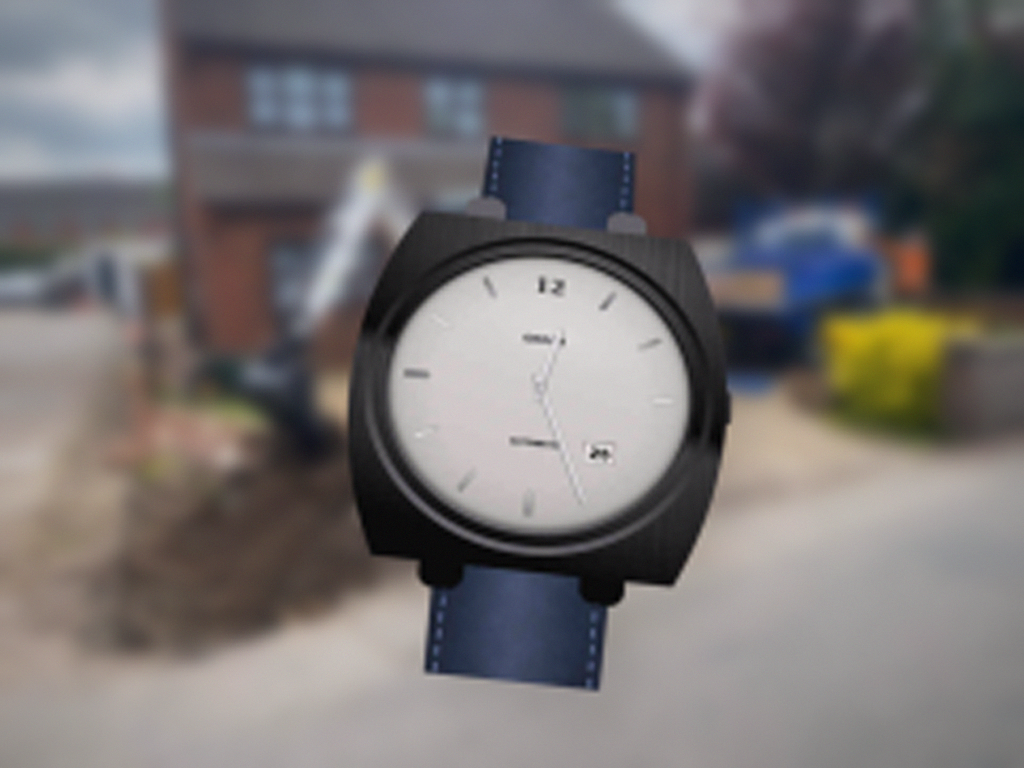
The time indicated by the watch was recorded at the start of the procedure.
12:26
